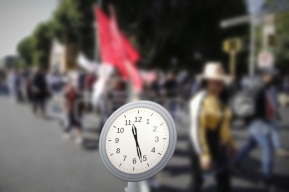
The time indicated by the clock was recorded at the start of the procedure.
11:27
